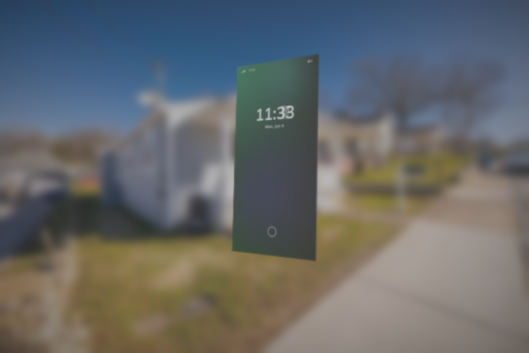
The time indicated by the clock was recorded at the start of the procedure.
11:33
